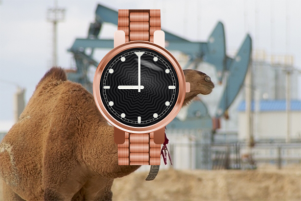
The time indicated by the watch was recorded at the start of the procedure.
9:00
